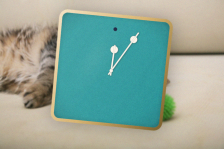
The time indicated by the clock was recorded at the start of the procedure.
12:05
